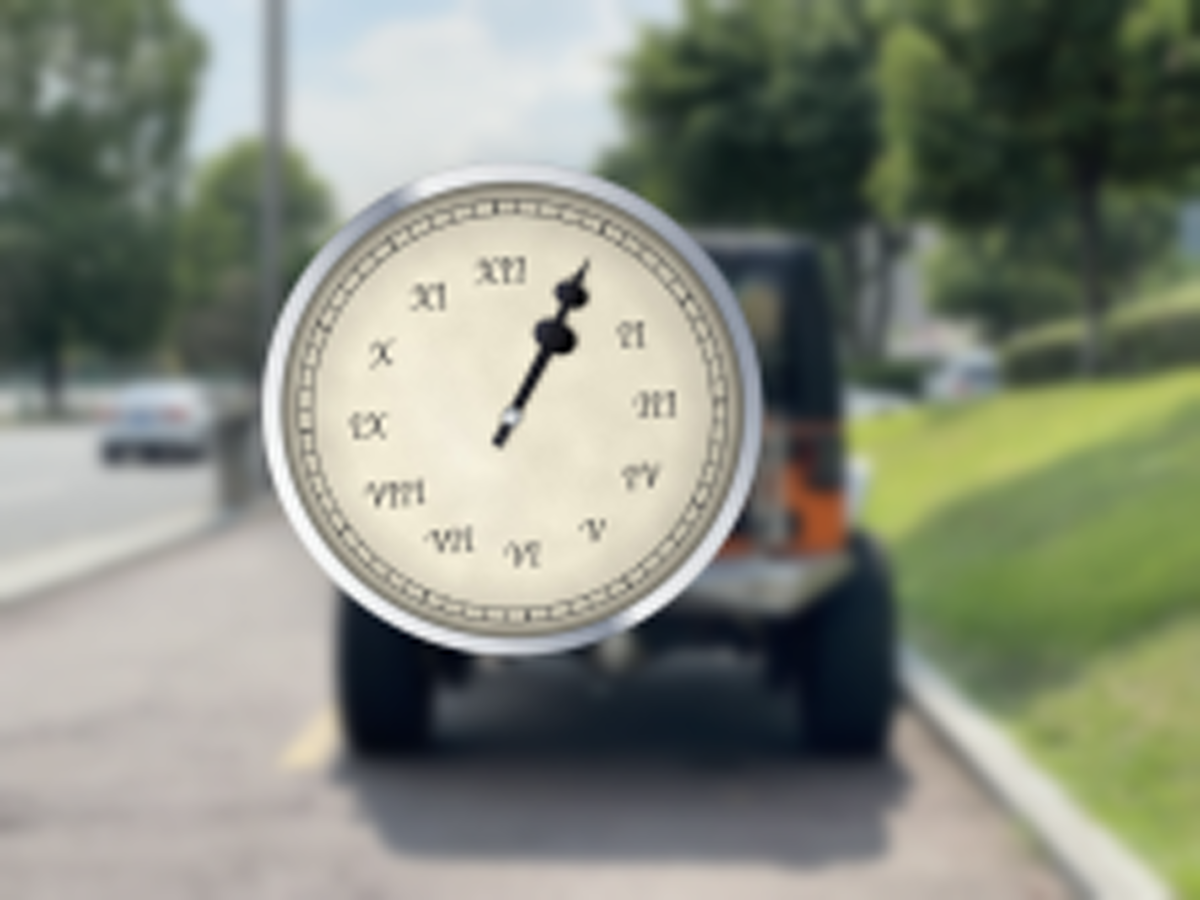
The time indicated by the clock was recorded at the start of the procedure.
1:05
